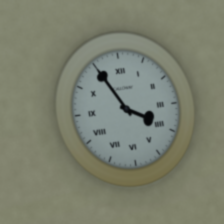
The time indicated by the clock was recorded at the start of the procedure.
3:55
